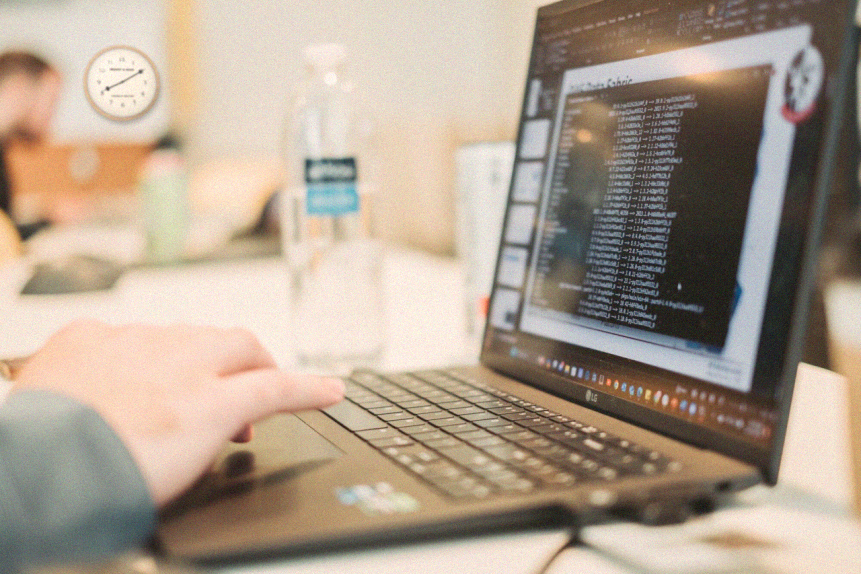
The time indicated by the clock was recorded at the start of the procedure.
8:10
